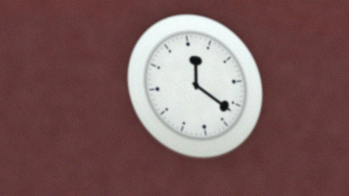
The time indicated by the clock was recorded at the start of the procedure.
12:22
